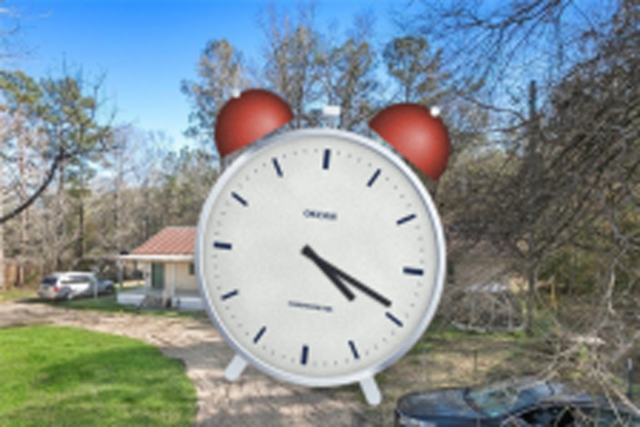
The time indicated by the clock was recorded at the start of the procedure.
4:19
